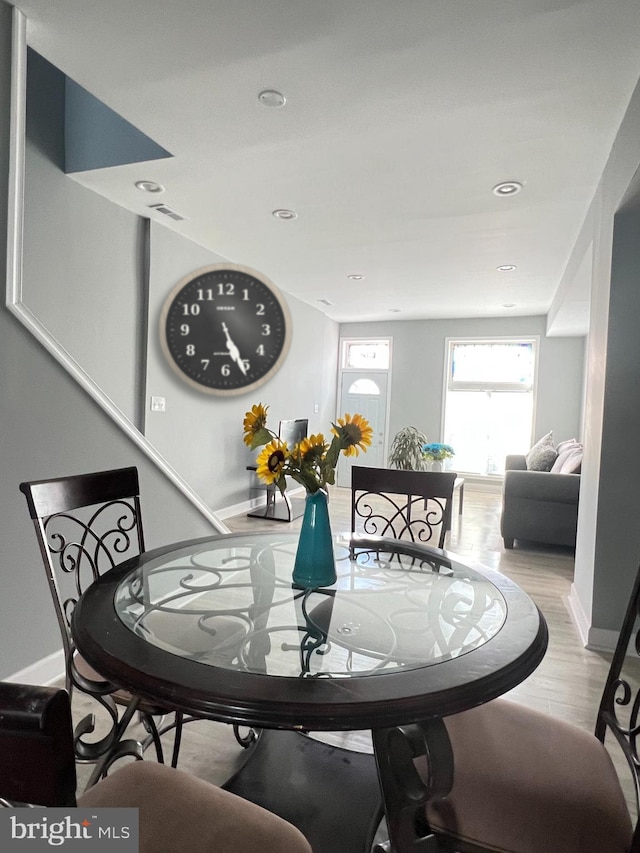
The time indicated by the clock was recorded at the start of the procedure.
5:26
